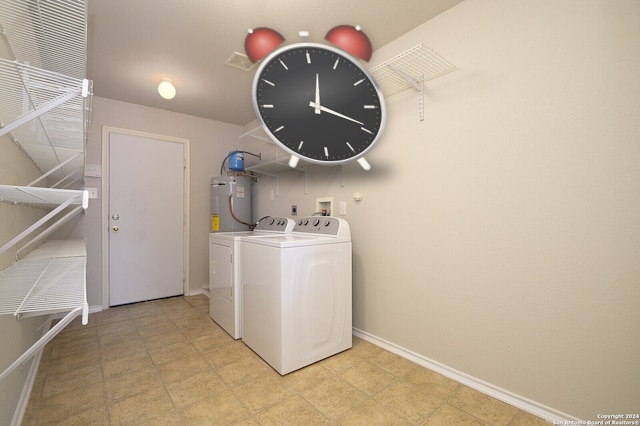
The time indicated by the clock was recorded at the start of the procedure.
12:19
